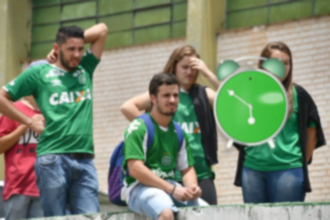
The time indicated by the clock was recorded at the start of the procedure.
5:51
